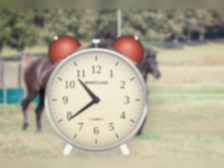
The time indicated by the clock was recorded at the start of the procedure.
10:39
